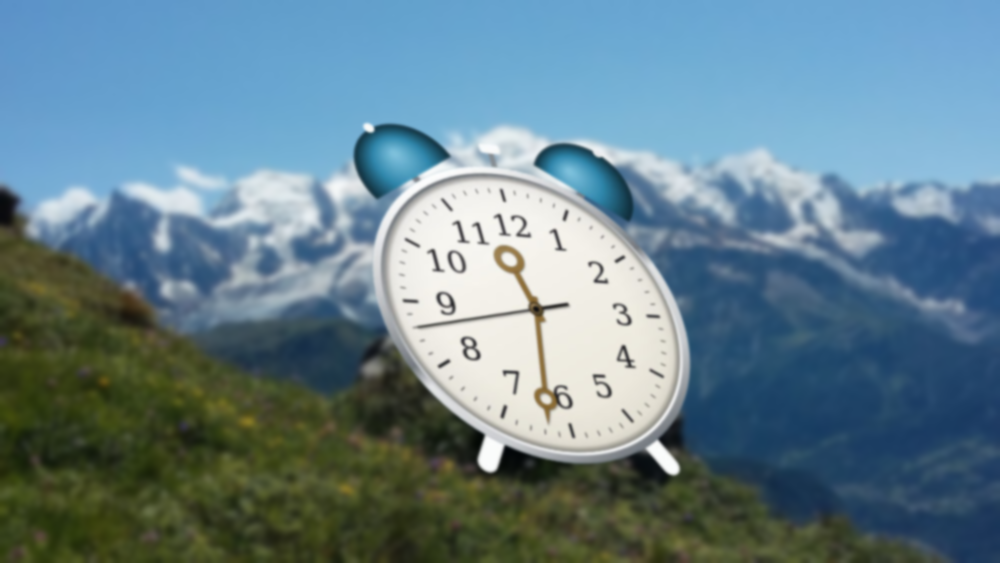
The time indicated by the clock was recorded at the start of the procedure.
11:31:43
